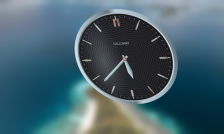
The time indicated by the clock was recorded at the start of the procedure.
5:38
